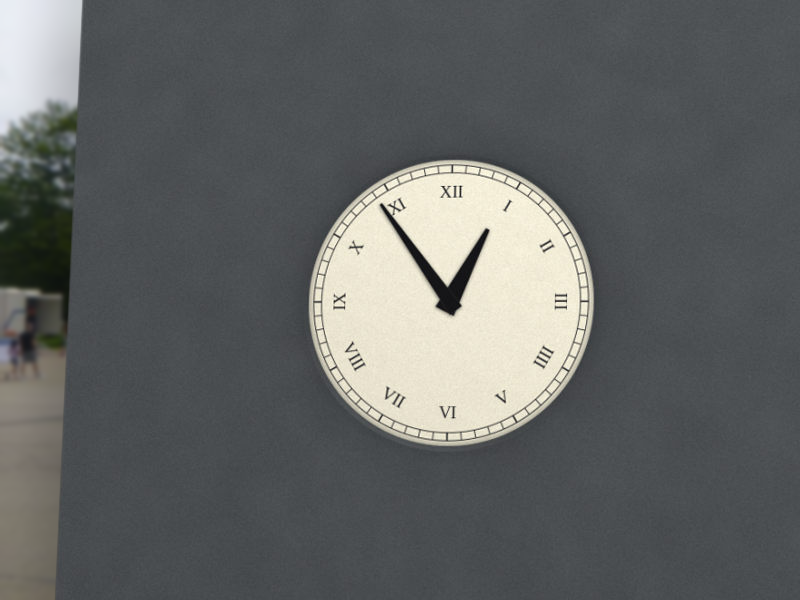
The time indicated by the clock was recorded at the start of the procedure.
12:54
